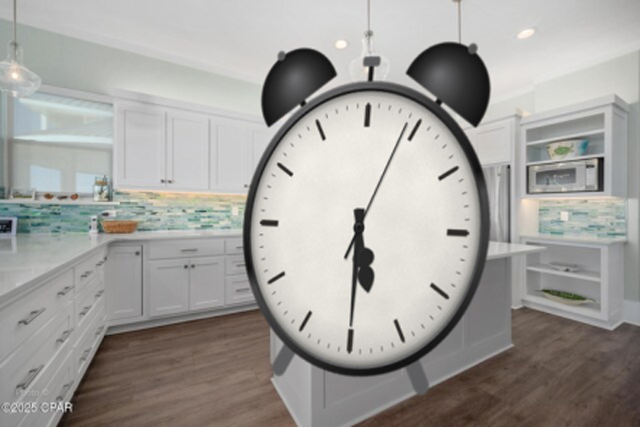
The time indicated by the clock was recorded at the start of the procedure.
5:30:04
